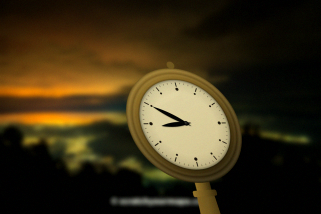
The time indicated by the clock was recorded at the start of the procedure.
8:50
